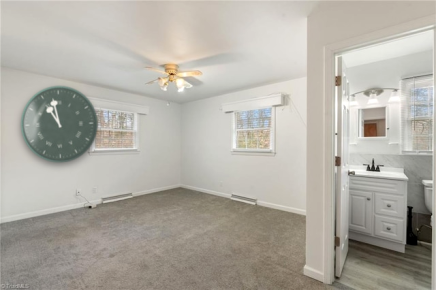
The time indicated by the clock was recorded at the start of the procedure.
10:58
